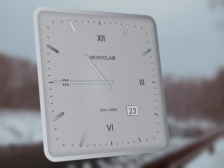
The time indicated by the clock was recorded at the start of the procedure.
10:45
